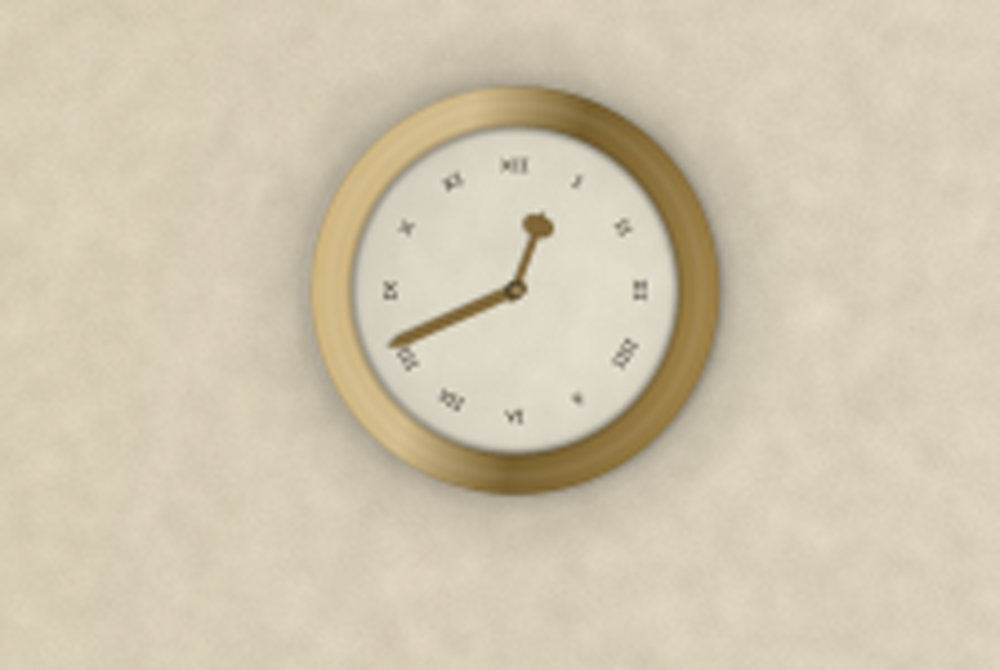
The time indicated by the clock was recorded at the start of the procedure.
12:41
